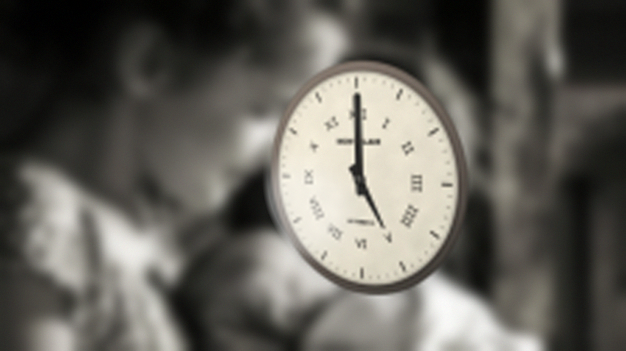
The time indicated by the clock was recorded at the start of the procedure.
5:00
